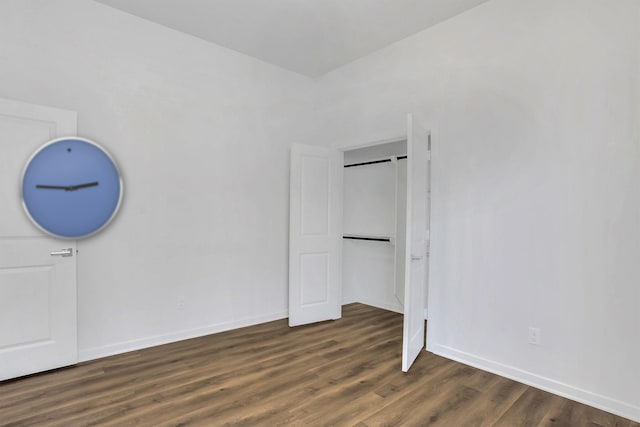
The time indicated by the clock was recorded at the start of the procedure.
2:46
